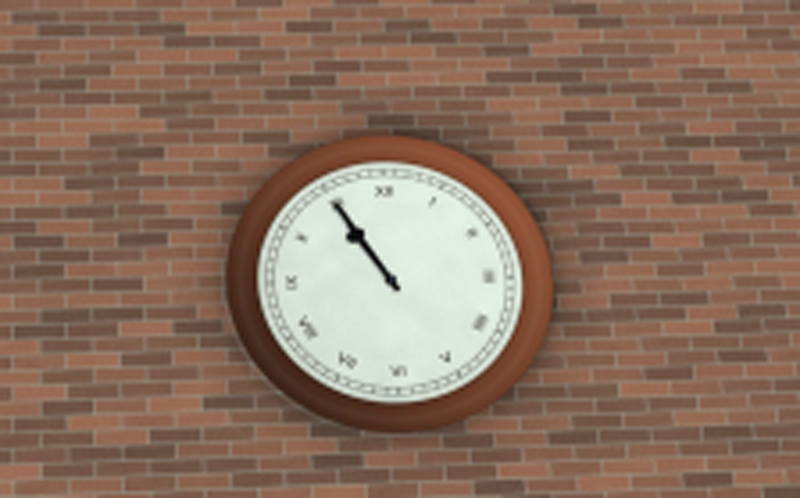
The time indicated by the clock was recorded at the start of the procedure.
10:55
